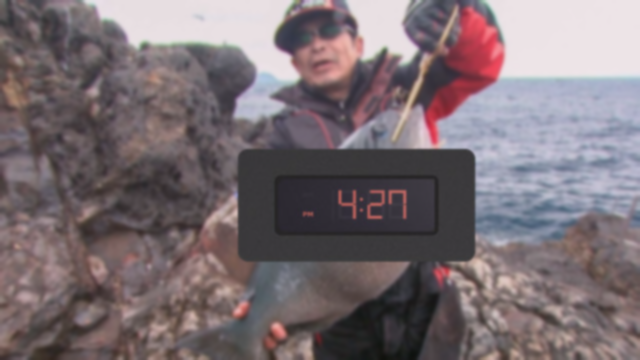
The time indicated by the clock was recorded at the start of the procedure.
4:27
